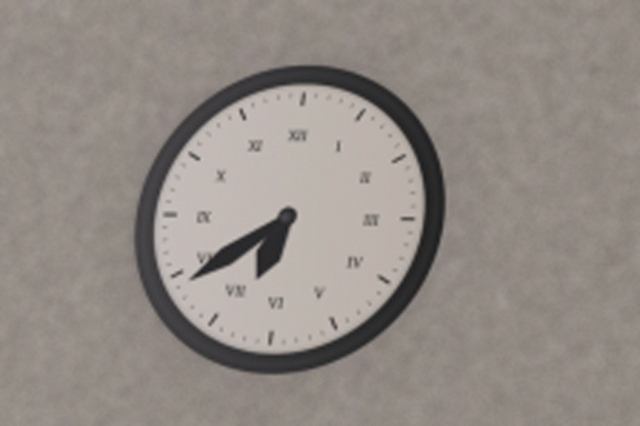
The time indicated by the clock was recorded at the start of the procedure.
6:39
